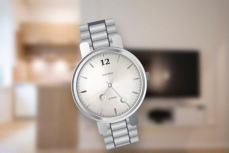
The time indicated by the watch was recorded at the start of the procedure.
7:25
